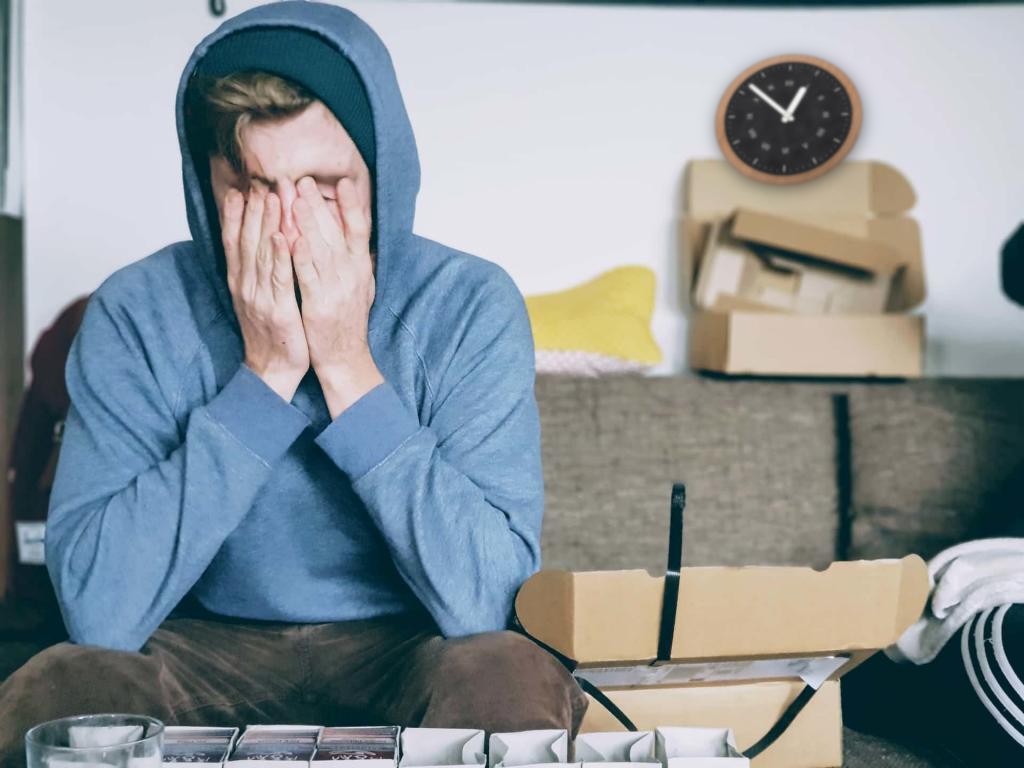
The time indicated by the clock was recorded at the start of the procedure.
12:52
